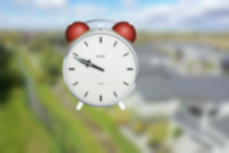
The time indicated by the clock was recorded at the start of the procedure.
9:49
